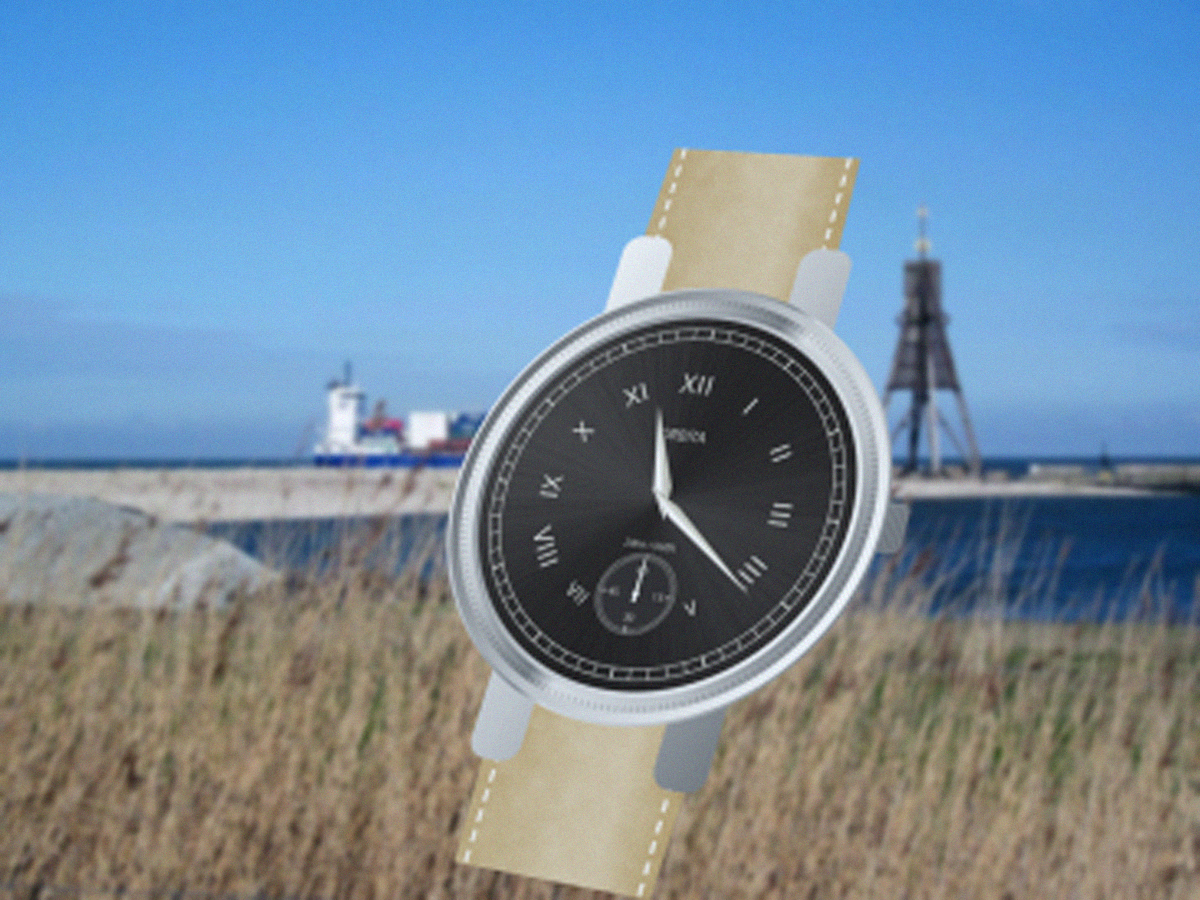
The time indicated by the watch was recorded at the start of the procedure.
11:21
